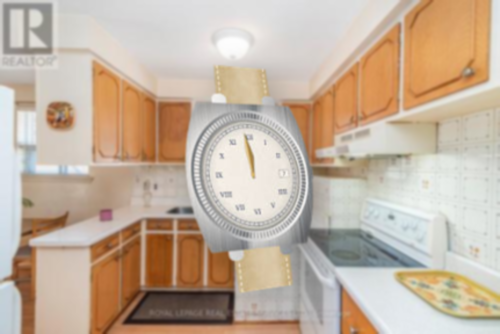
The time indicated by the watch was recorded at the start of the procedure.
11:59
